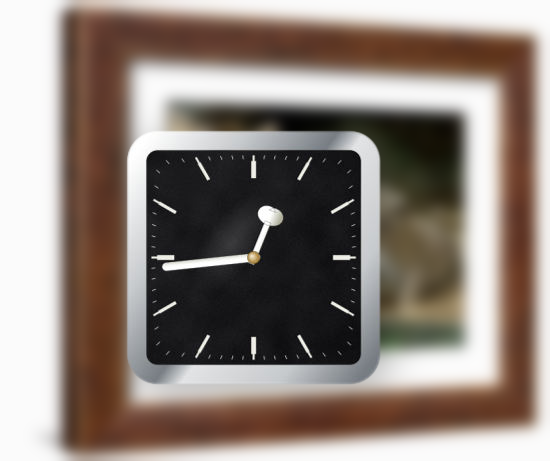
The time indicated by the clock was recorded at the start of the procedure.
12:44
